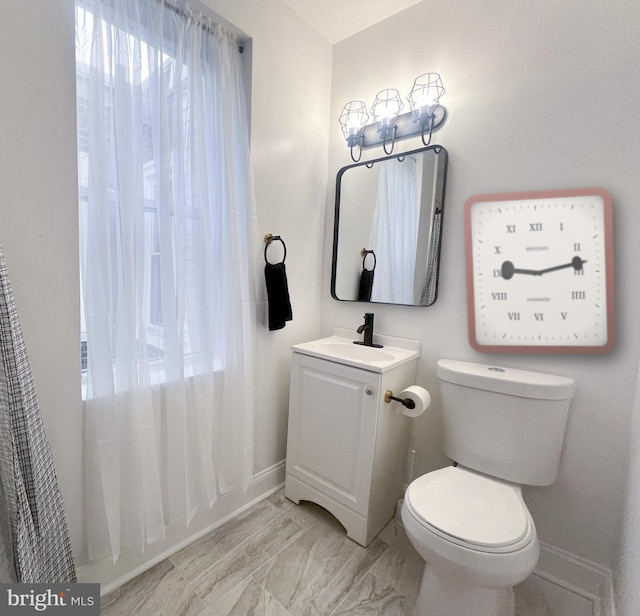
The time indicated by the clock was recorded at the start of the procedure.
9:13
